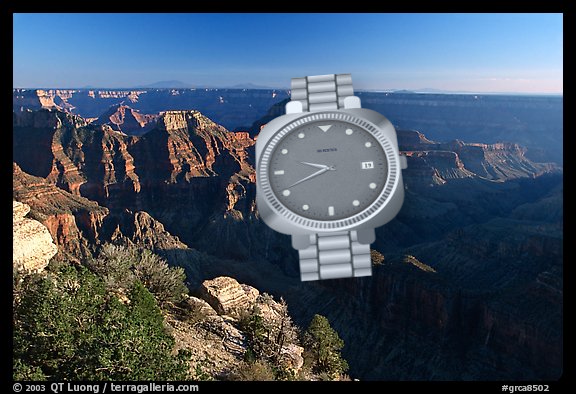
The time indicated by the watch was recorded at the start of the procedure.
9:41
